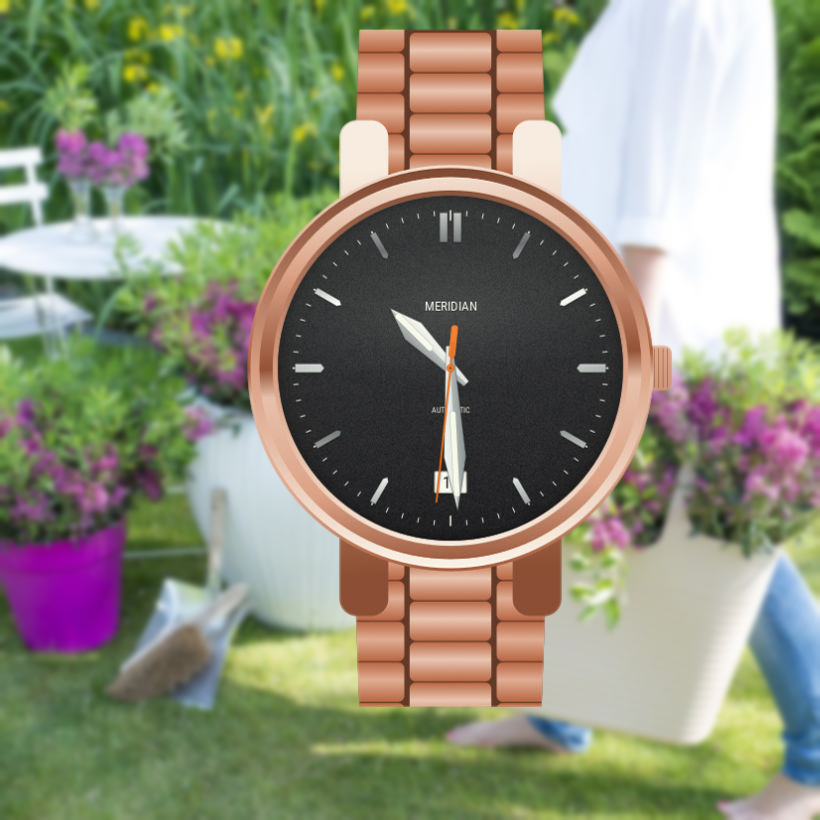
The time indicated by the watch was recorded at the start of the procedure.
10:29:31
